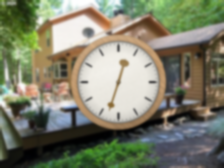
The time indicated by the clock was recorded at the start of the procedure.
12:33
